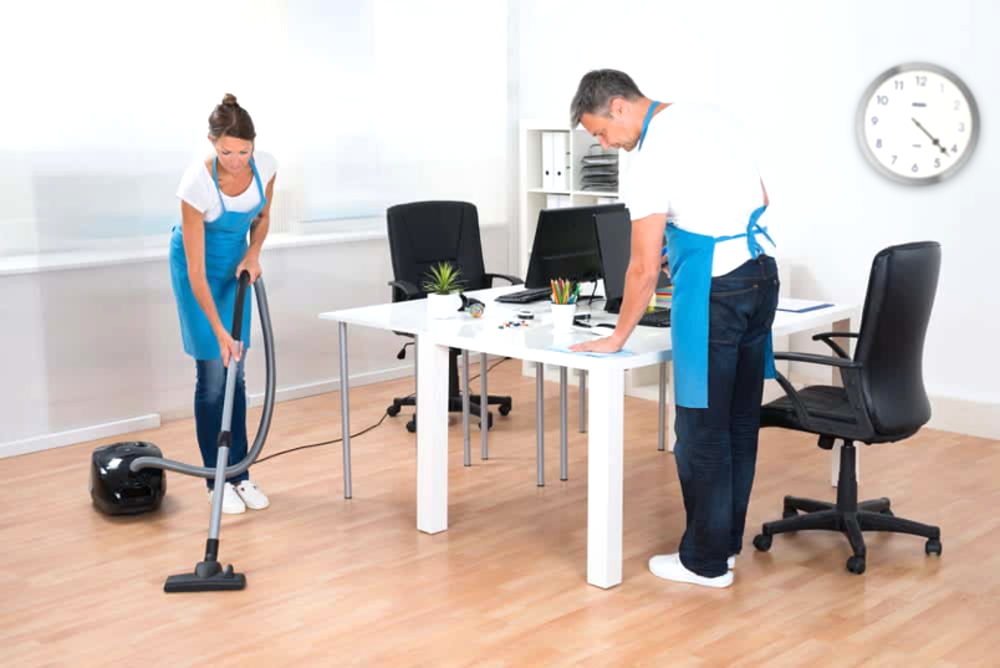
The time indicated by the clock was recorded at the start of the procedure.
4:22
